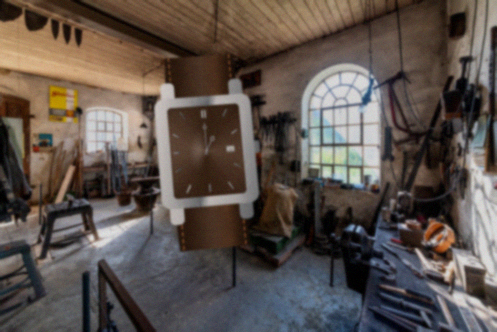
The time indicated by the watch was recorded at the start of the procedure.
1:00
